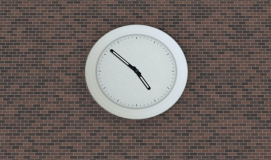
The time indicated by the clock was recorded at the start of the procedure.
4:52
